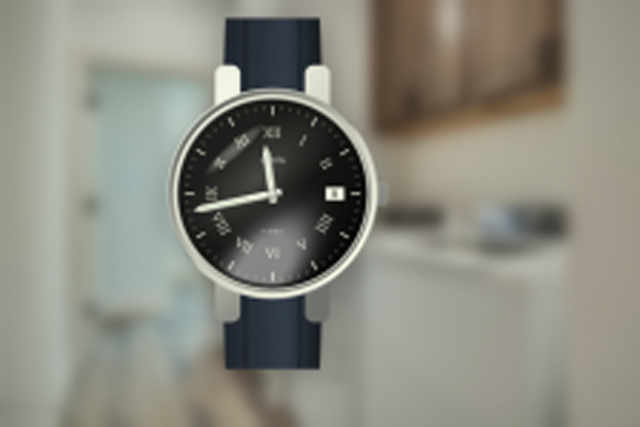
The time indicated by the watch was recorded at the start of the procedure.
11:43
